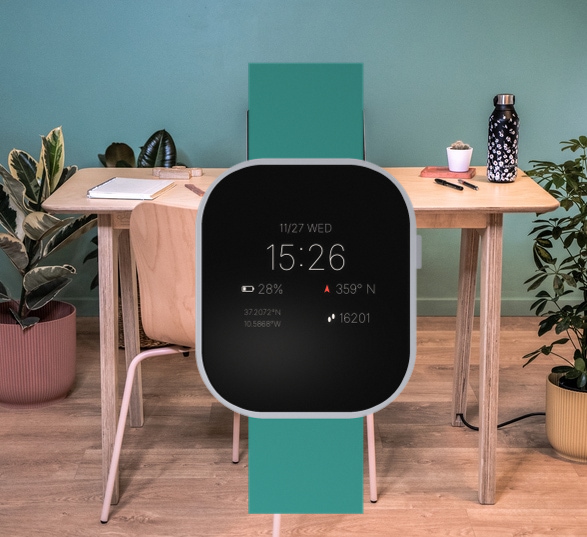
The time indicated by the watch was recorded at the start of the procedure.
15:26
